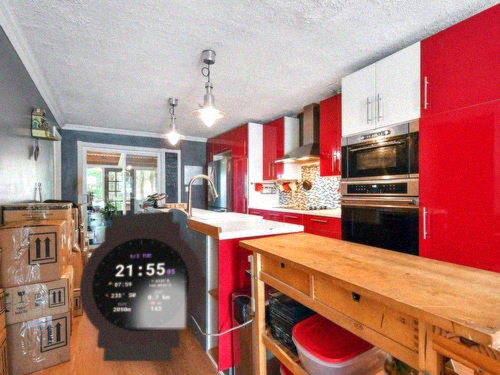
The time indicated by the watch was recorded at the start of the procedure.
21:55
